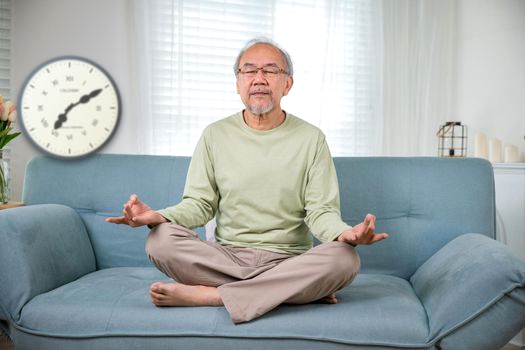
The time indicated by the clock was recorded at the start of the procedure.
7:10
